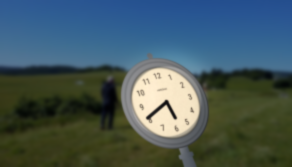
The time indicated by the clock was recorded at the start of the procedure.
5:41
